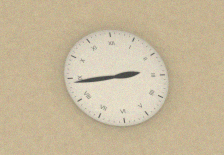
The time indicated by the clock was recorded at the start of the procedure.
2:44
